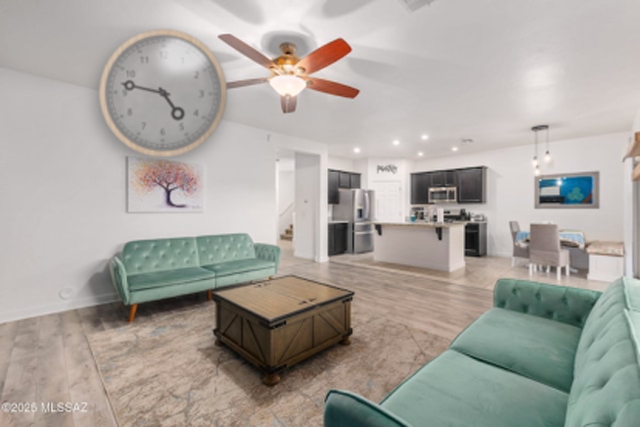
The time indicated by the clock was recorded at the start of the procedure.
4:47
